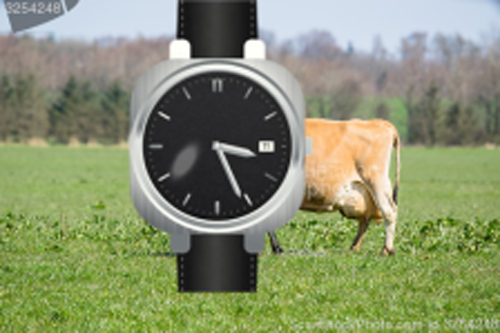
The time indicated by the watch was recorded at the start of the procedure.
3:26
